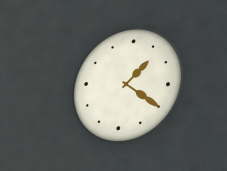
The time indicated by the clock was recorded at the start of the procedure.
1:20
